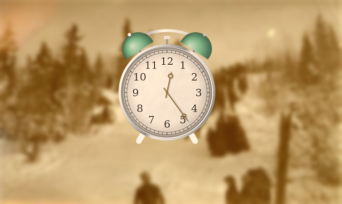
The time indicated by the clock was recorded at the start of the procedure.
12:24
